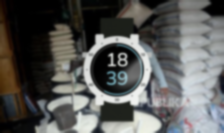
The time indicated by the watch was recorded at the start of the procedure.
18:39
